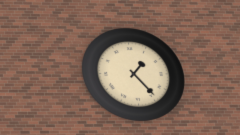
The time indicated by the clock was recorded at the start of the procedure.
1:24
